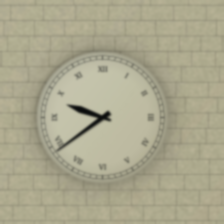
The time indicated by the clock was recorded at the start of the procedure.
9:39
